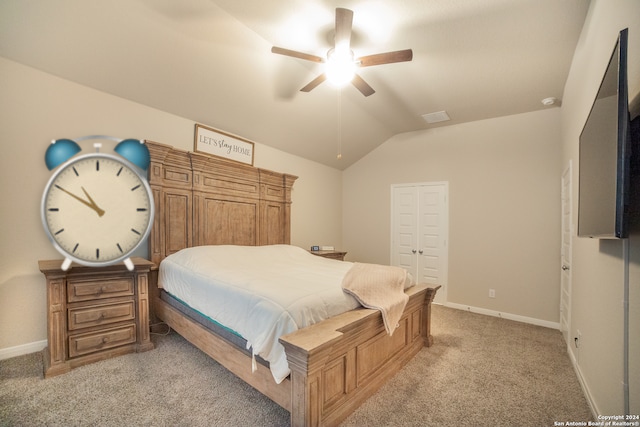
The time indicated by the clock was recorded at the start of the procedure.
10:50
